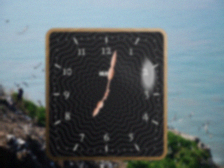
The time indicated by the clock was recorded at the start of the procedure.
7:02
